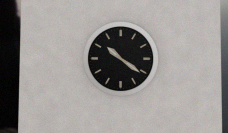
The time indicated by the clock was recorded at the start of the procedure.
10:21
